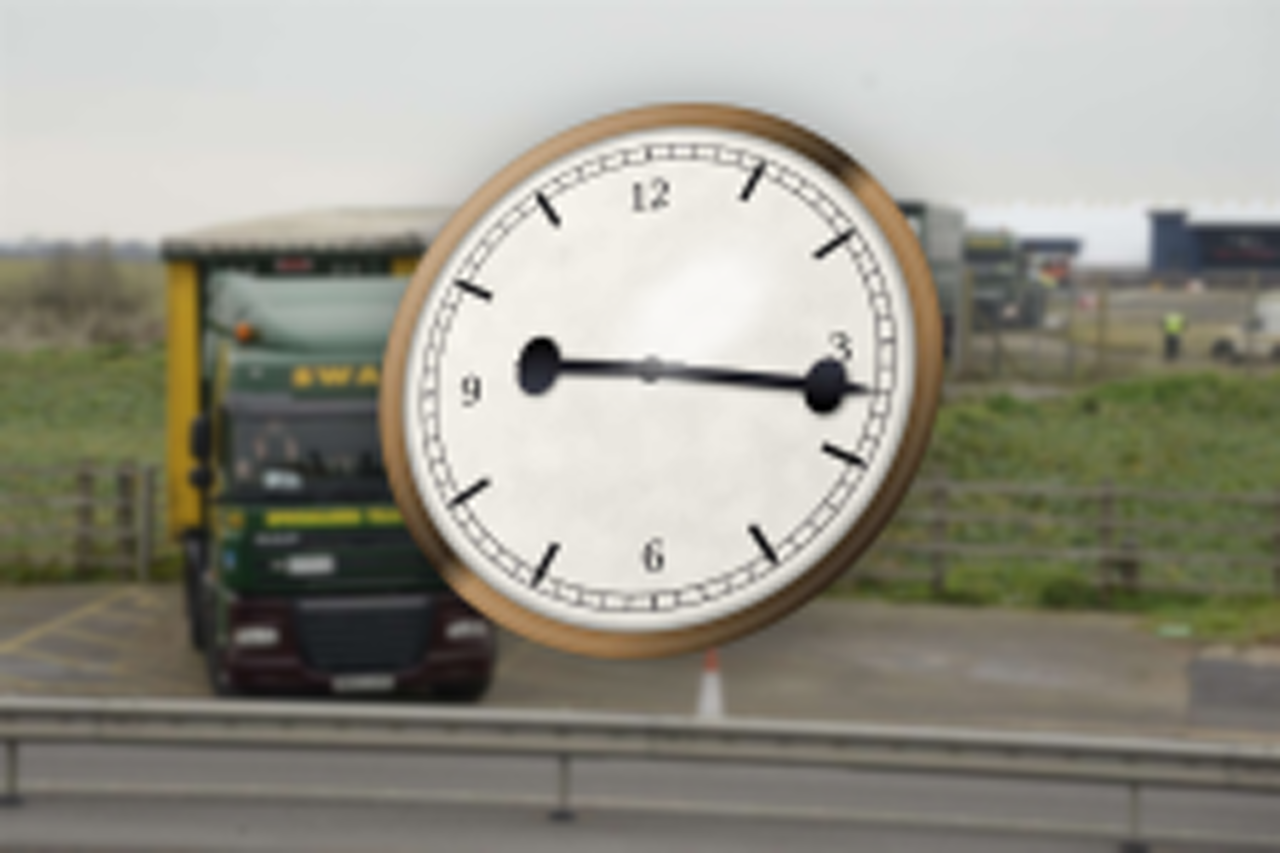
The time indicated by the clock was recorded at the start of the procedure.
9:17
